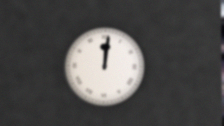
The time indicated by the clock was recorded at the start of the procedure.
12:01
